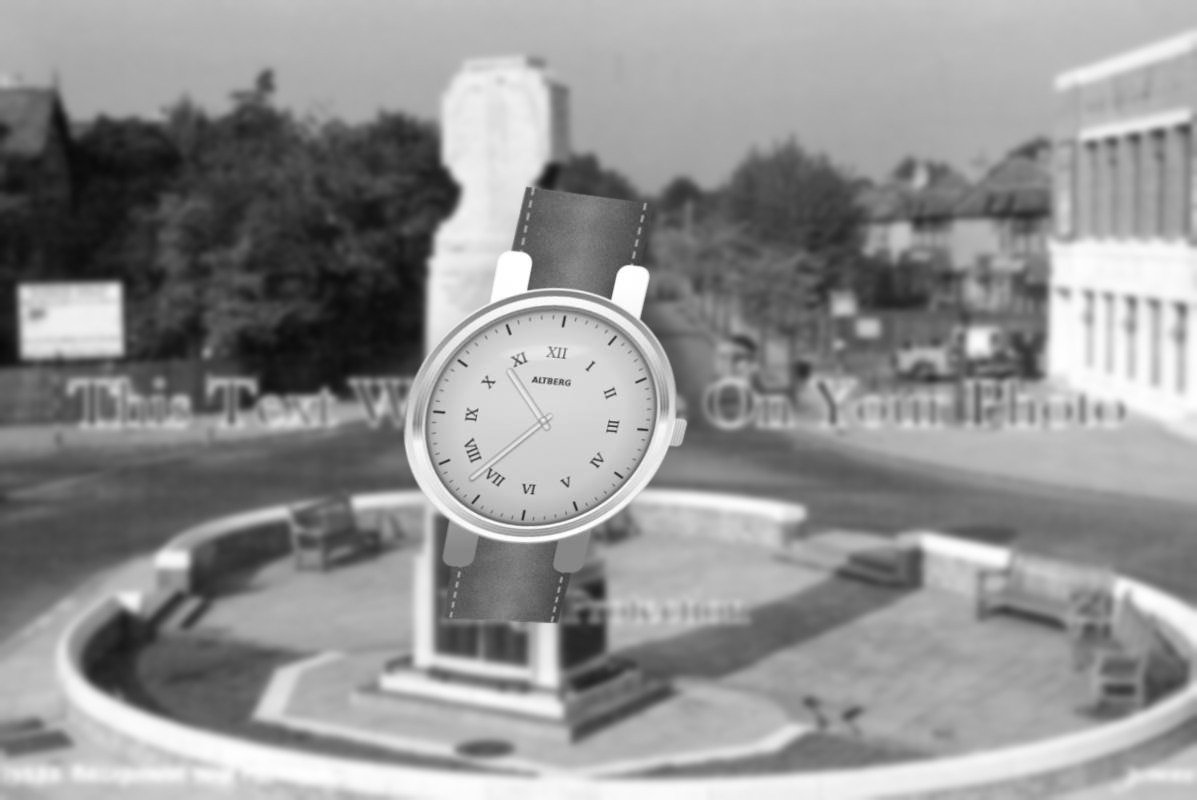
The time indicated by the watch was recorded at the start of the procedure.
10:37
